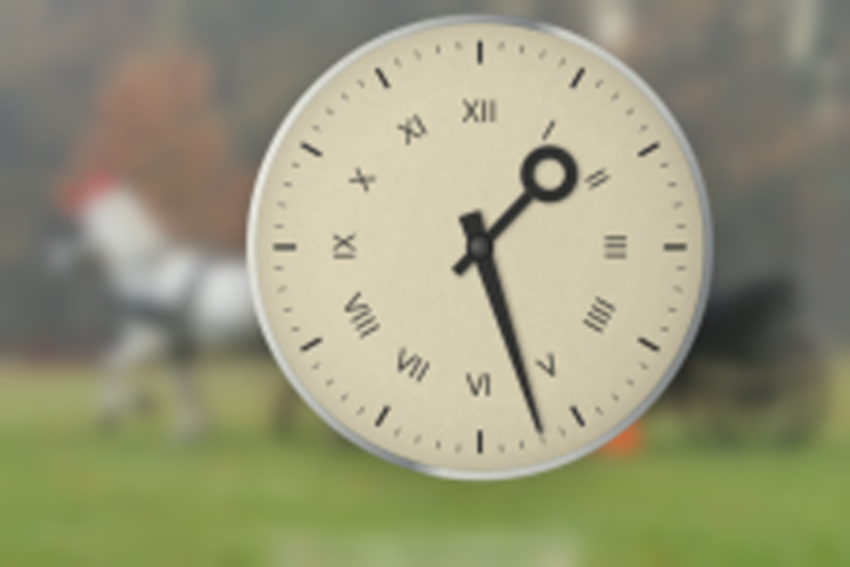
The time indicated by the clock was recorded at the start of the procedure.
1:27
